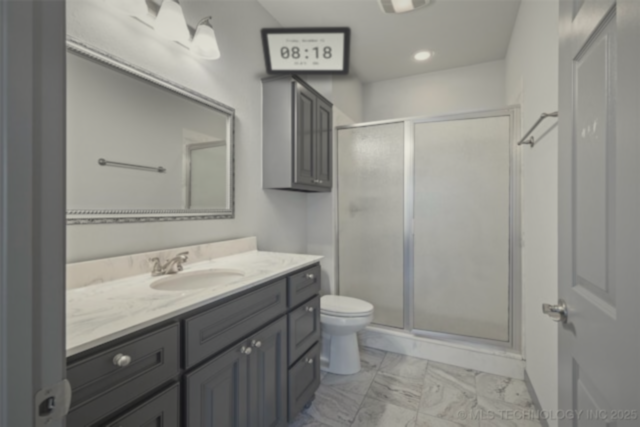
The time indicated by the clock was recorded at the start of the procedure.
8:18
